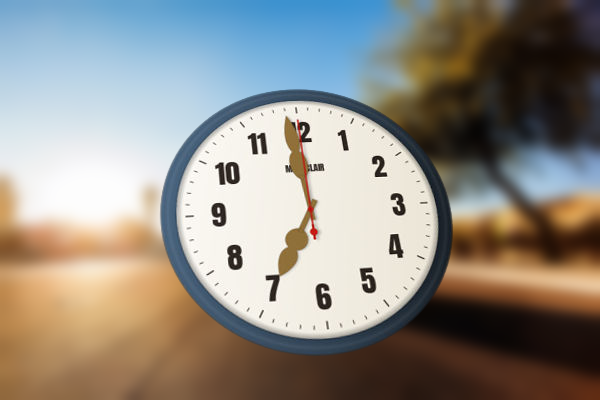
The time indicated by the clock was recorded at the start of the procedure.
6:59:00
